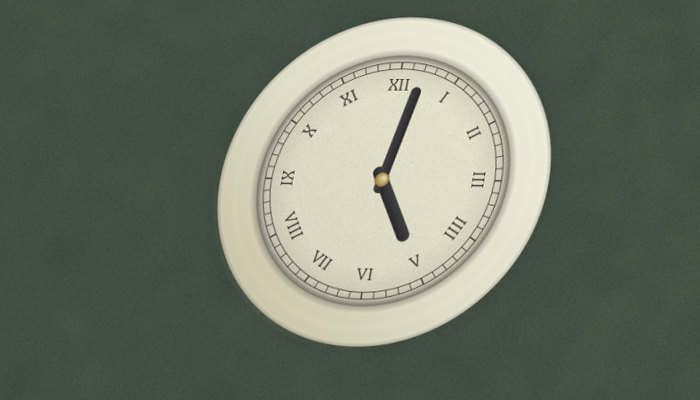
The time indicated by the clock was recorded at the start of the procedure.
5:02
